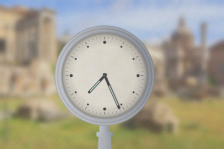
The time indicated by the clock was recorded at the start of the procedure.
7:26
